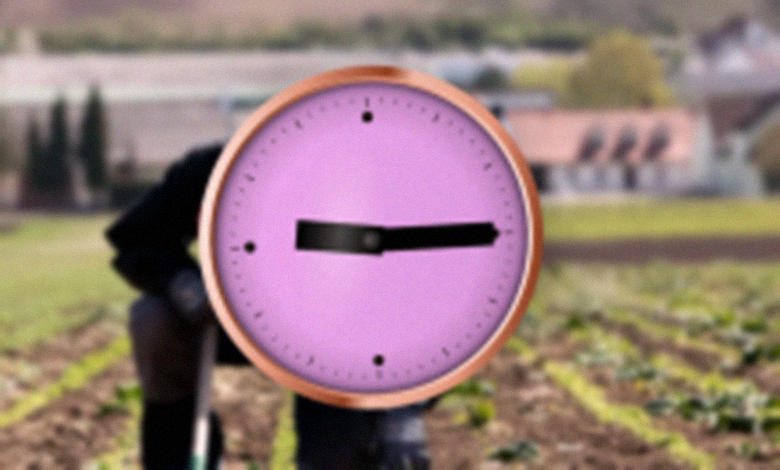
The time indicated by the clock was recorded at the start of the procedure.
9:15
